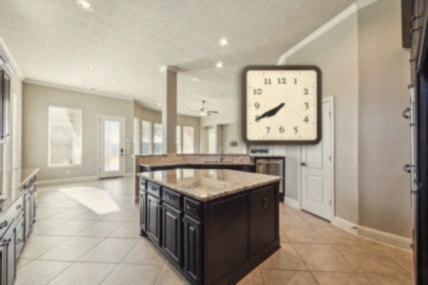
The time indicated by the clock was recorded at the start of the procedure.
7:40
